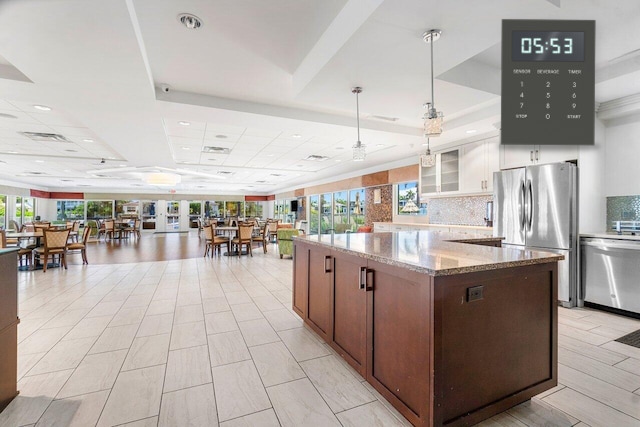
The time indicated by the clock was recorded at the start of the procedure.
5:53
